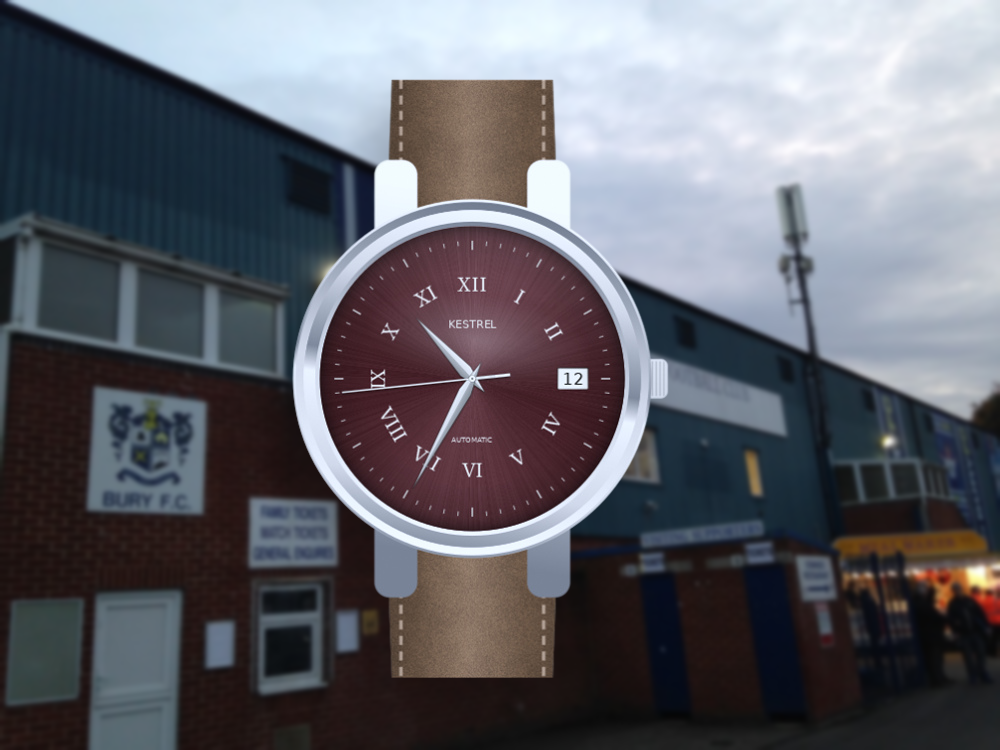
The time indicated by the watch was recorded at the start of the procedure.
10:34:44
